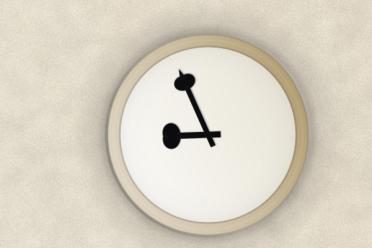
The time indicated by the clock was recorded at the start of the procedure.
8:56
